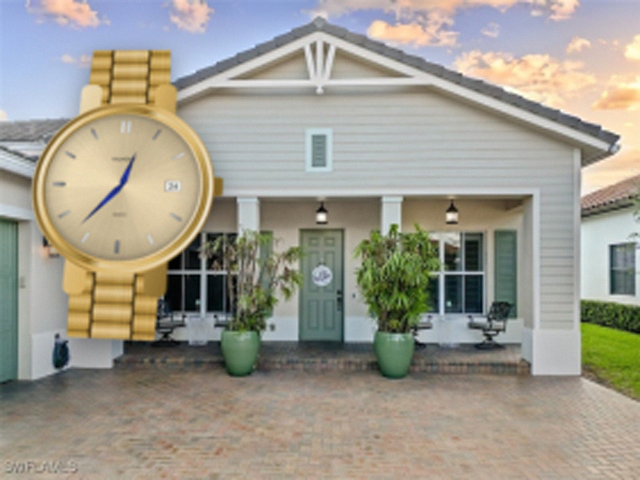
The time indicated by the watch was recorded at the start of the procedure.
12:37
